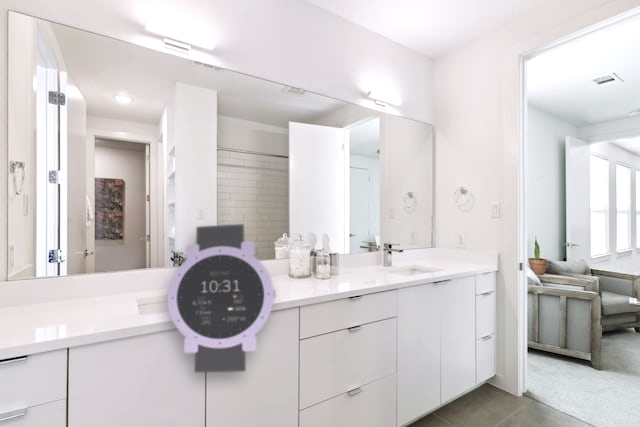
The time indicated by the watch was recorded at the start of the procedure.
10:31
